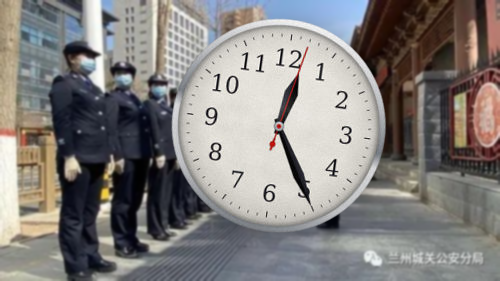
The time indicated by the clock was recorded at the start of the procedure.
12:25:02
